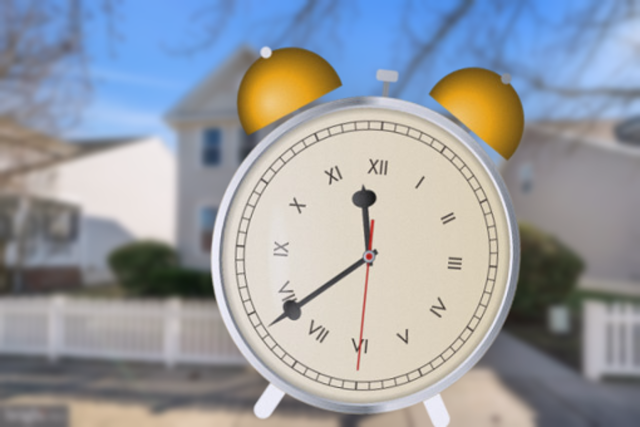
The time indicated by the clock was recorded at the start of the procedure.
11:38:30
